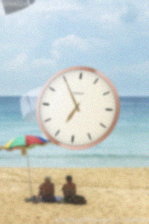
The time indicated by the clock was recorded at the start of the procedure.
6:55
